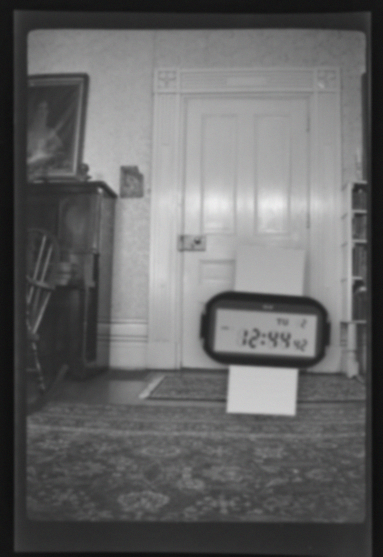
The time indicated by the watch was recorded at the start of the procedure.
12:44
